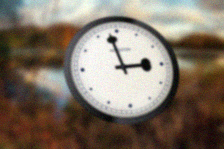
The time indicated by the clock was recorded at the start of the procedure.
2:58
